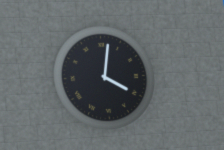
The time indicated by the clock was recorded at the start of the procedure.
4:02
